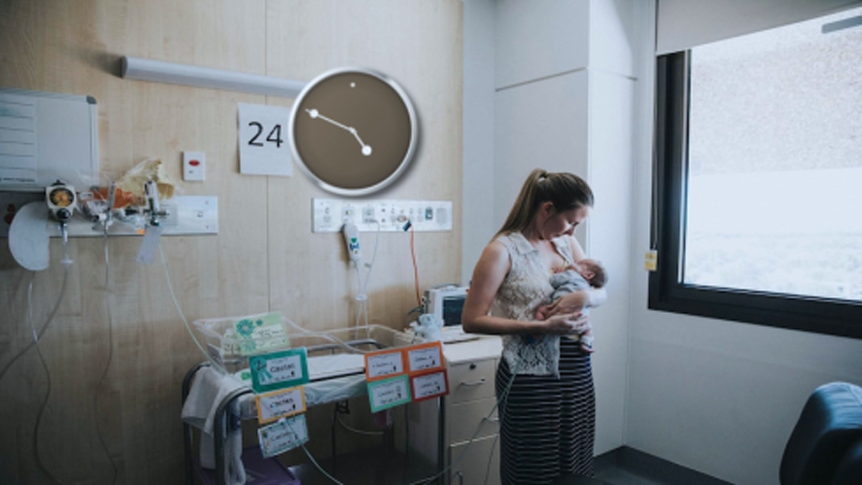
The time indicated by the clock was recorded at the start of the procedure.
4:49
